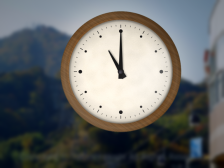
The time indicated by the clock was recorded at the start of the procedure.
11:00
